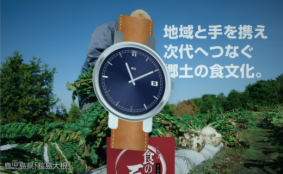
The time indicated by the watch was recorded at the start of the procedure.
11:10
